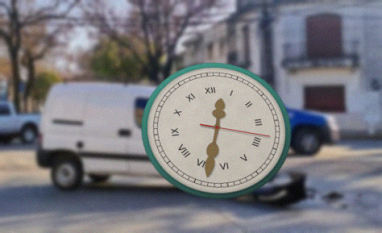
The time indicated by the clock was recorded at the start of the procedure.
12:33:18
